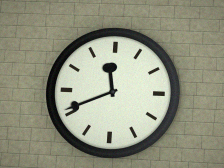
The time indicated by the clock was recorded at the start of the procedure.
11:41
